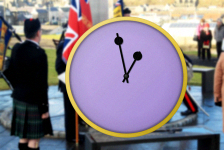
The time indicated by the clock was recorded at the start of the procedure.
12:58
